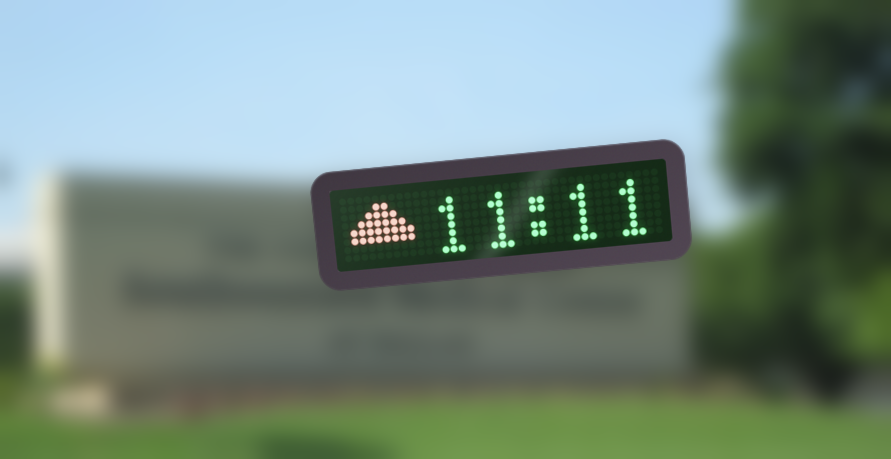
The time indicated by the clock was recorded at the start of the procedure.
11:11
